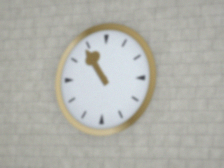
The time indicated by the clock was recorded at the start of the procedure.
10:54
